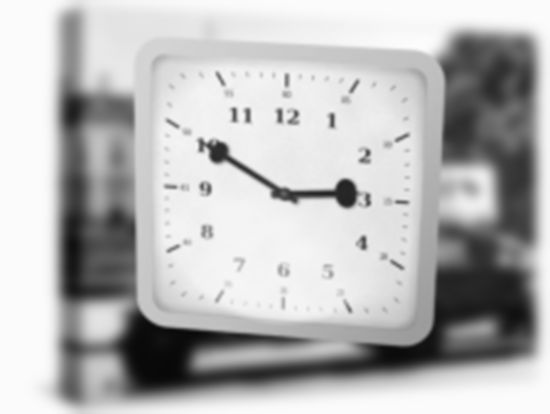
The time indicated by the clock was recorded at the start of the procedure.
2:50
